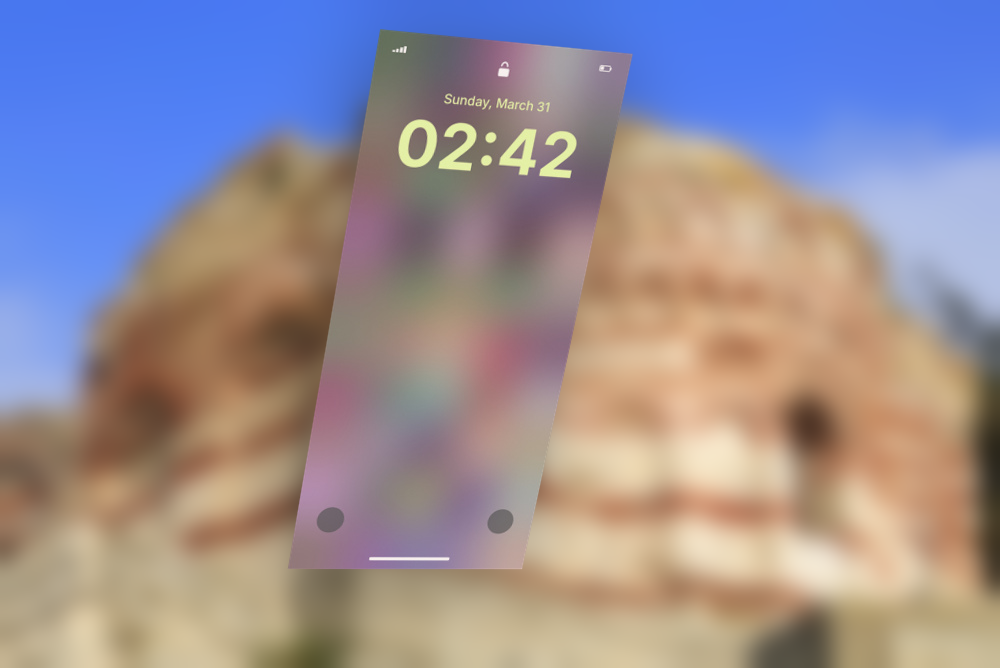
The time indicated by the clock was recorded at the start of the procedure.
2:42
